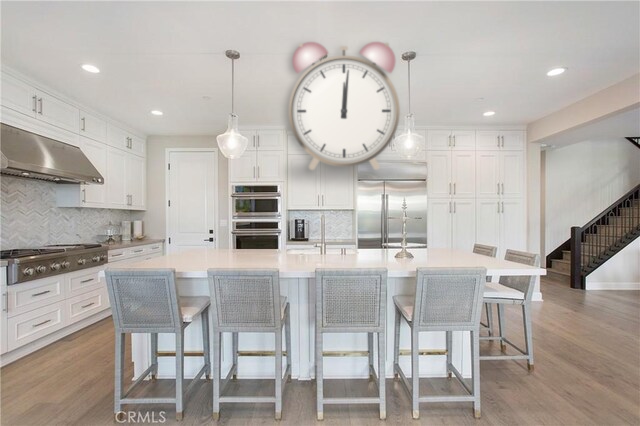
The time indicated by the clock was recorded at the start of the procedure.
12:01
